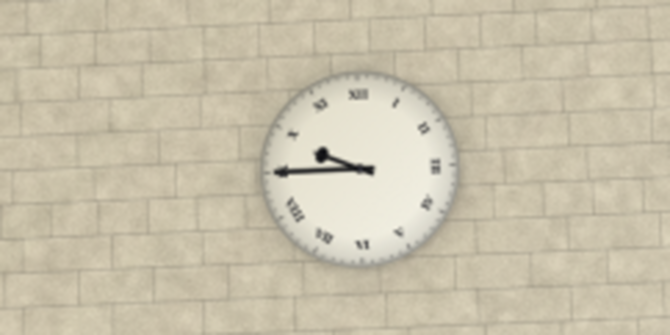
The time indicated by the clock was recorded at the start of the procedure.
9:45
